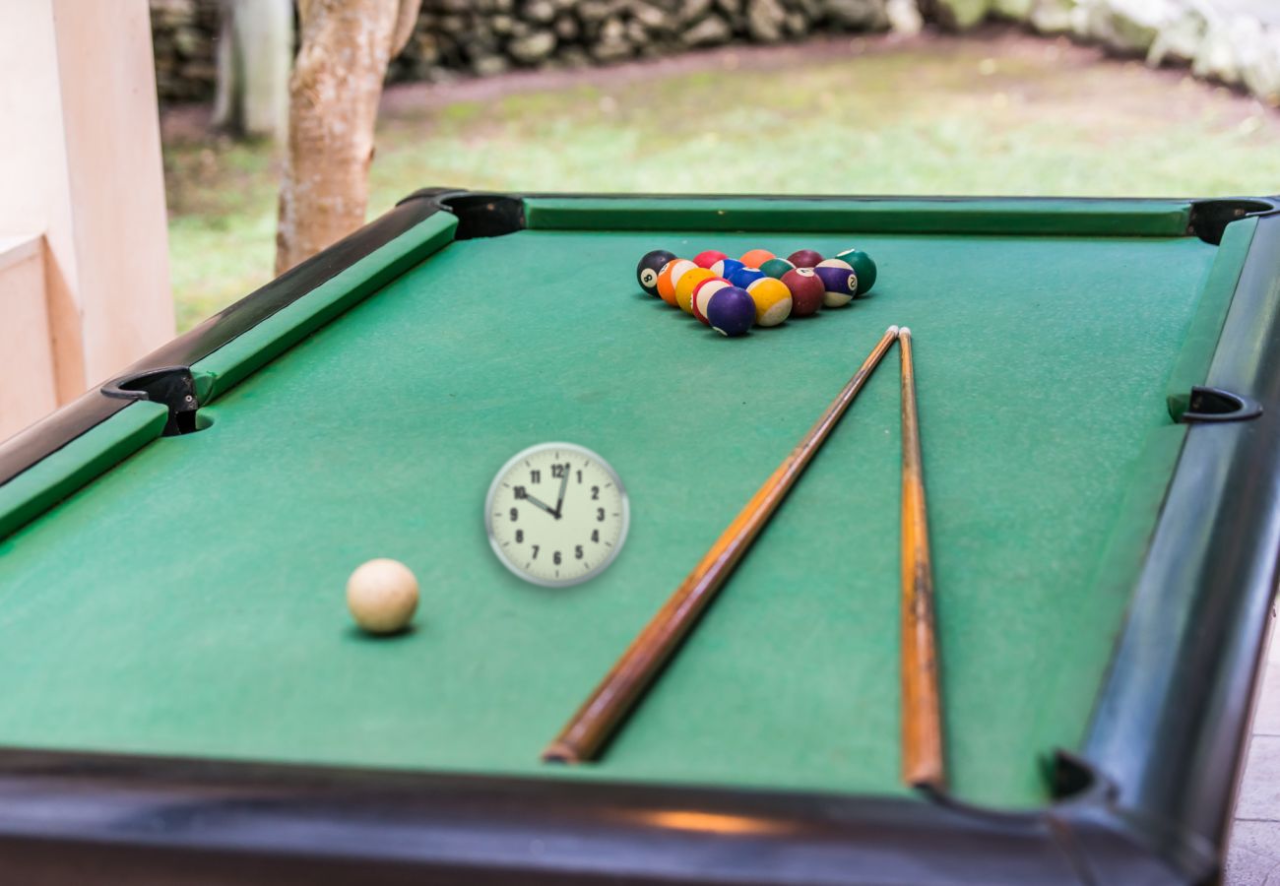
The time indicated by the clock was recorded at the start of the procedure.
10:02
